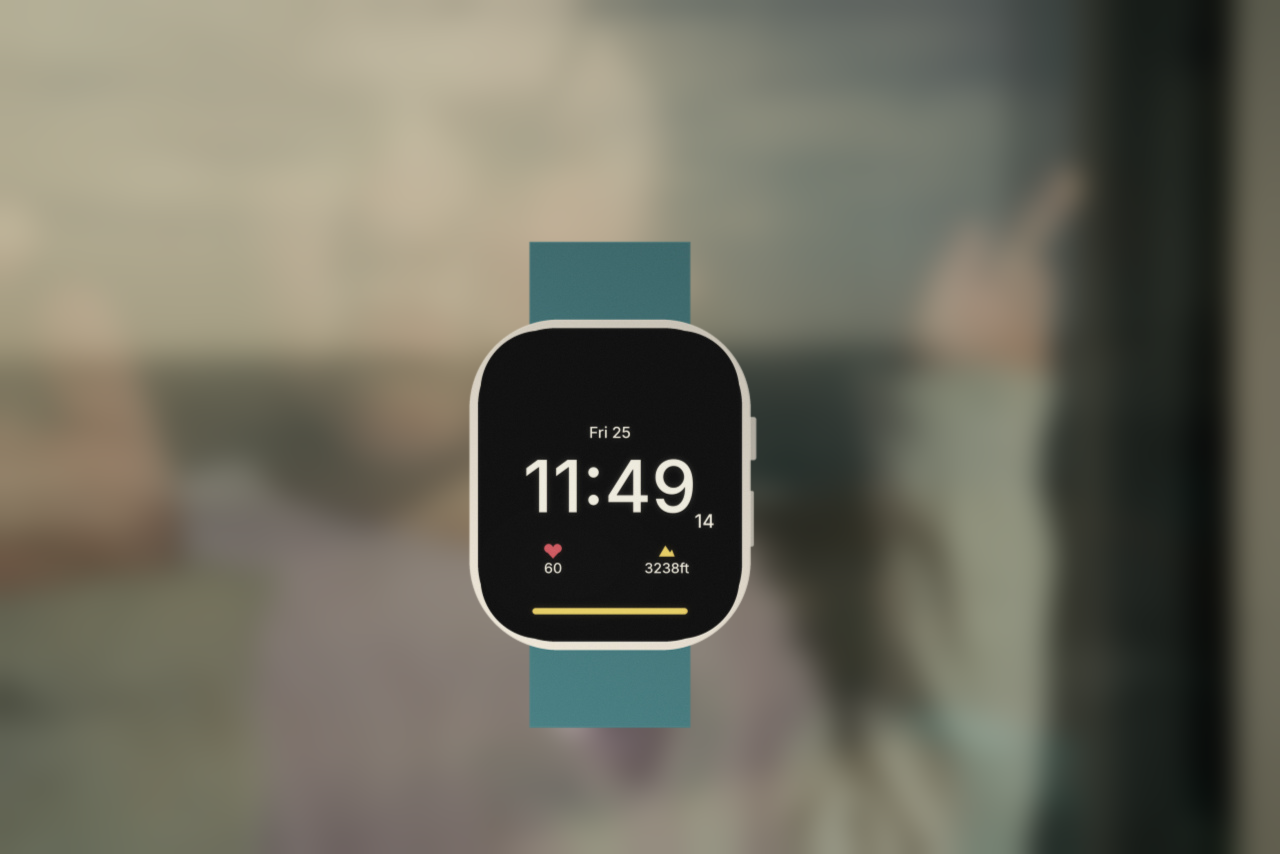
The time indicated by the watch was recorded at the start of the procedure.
11:49:14
